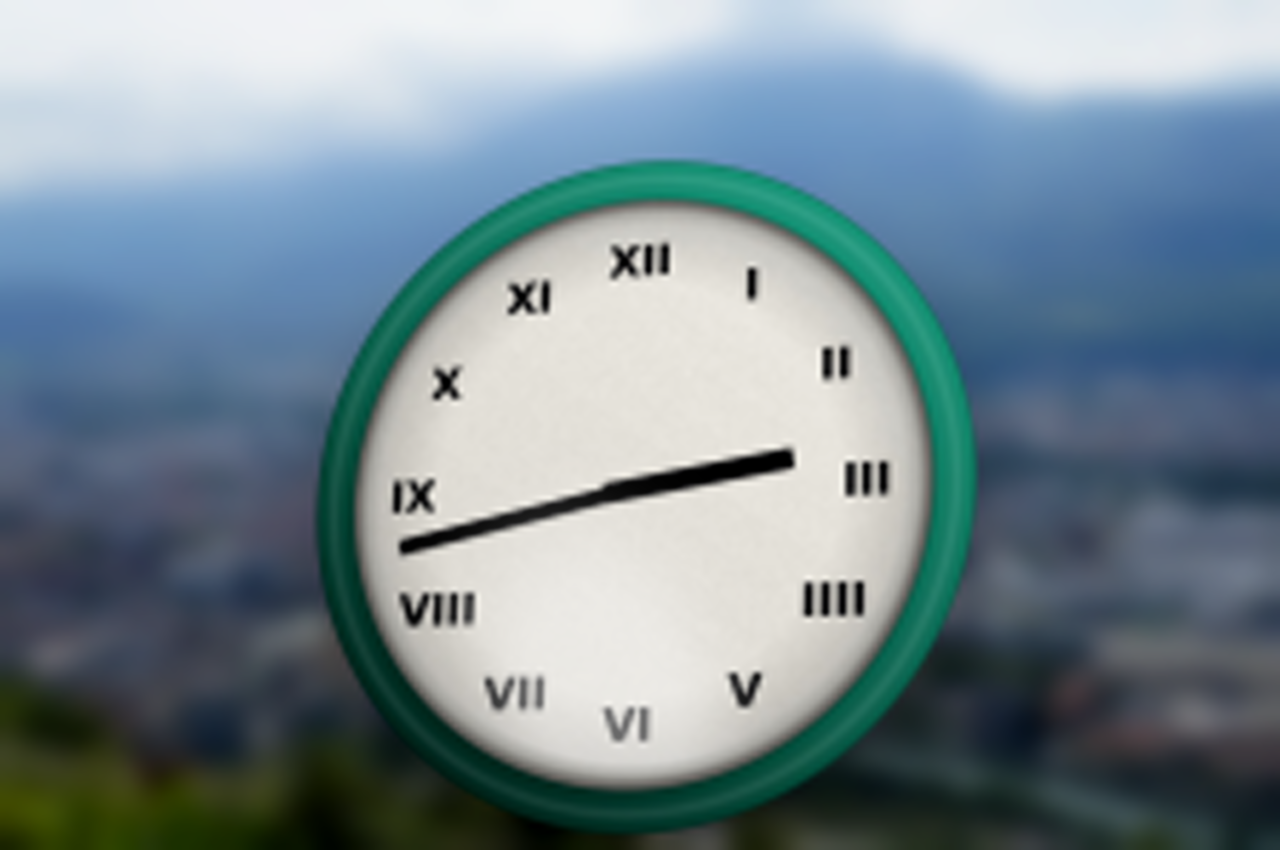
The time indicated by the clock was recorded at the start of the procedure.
2:43
